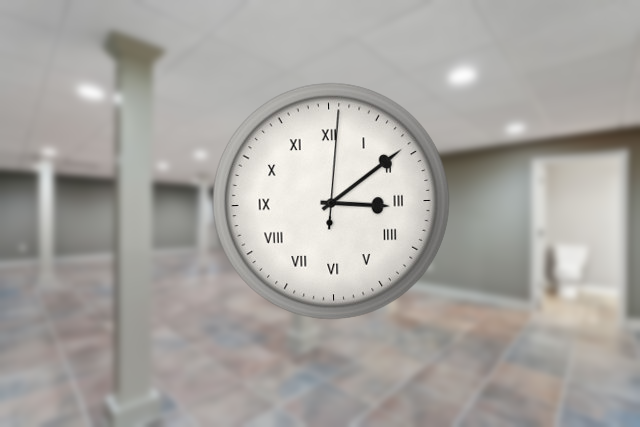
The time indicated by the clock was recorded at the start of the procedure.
3:09:01
